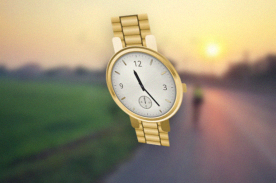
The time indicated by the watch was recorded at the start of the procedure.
11:24
